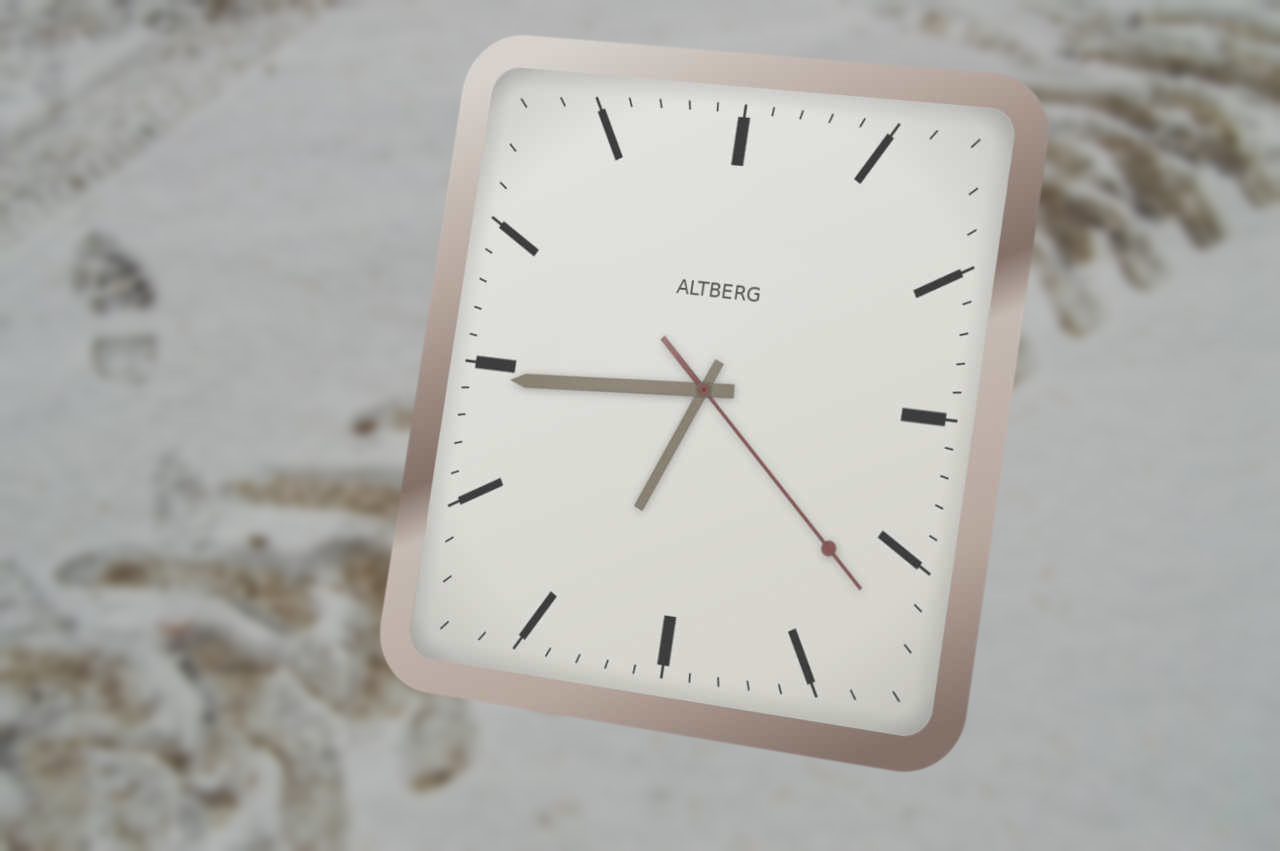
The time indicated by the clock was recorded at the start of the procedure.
6:44:22
